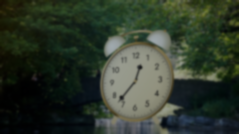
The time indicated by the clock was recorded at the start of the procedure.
12:37
